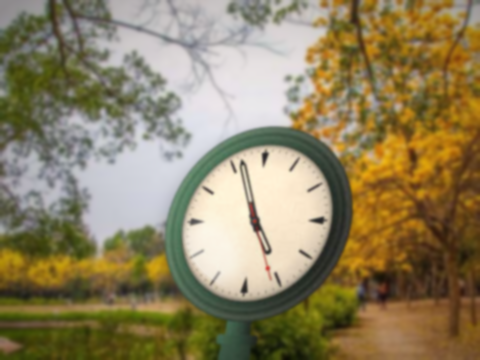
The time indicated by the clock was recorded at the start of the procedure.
4:56:26
